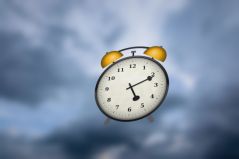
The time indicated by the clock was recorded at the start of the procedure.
5:11
